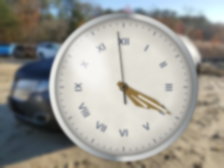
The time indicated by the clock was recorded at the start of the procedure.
4:19:59
